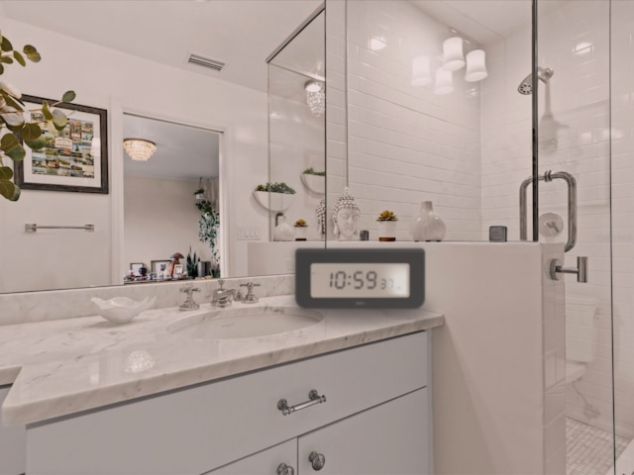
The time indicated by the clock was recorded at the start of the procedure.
10:59
